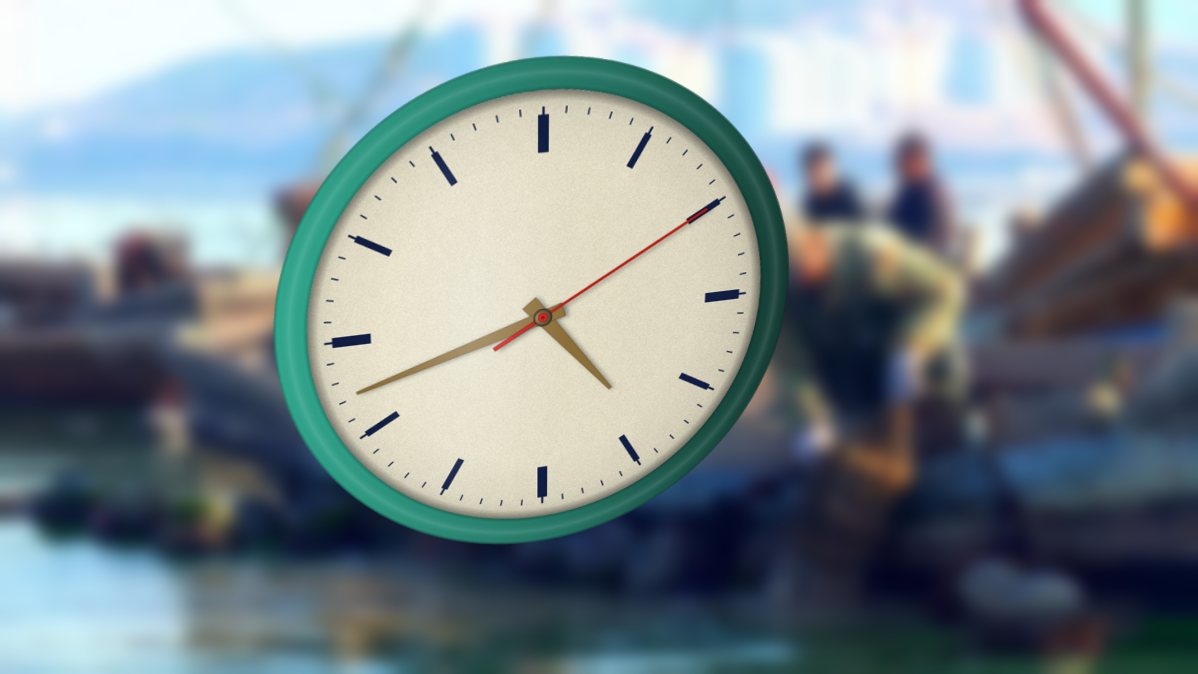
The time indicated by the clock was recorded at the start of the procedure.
4:42:10
